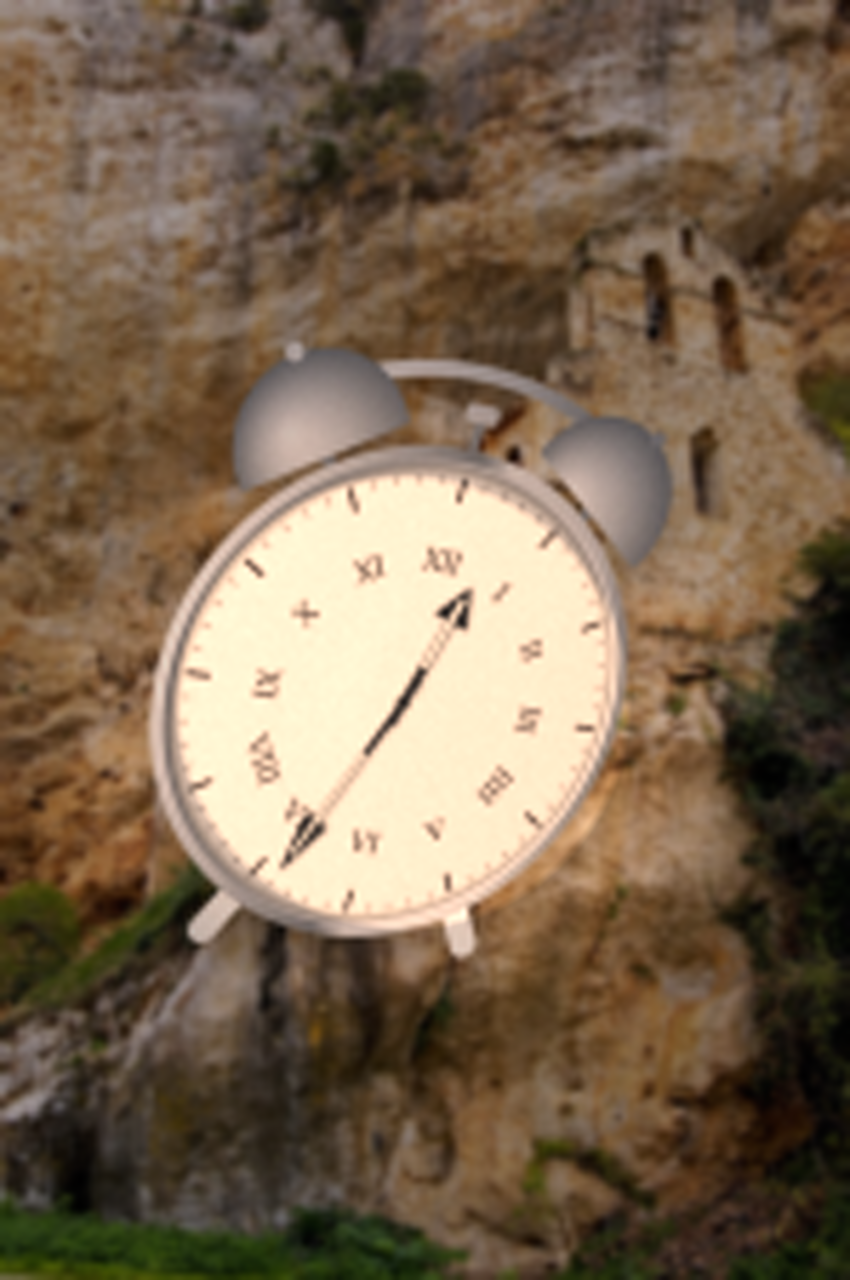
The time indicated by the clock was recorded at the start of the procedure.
12:34
